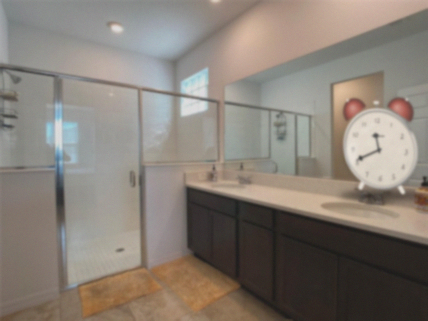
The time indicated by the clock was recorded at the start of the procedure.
11:41
